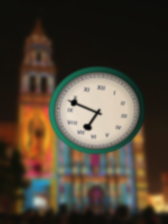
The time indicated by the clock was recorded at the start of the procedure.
6:48
